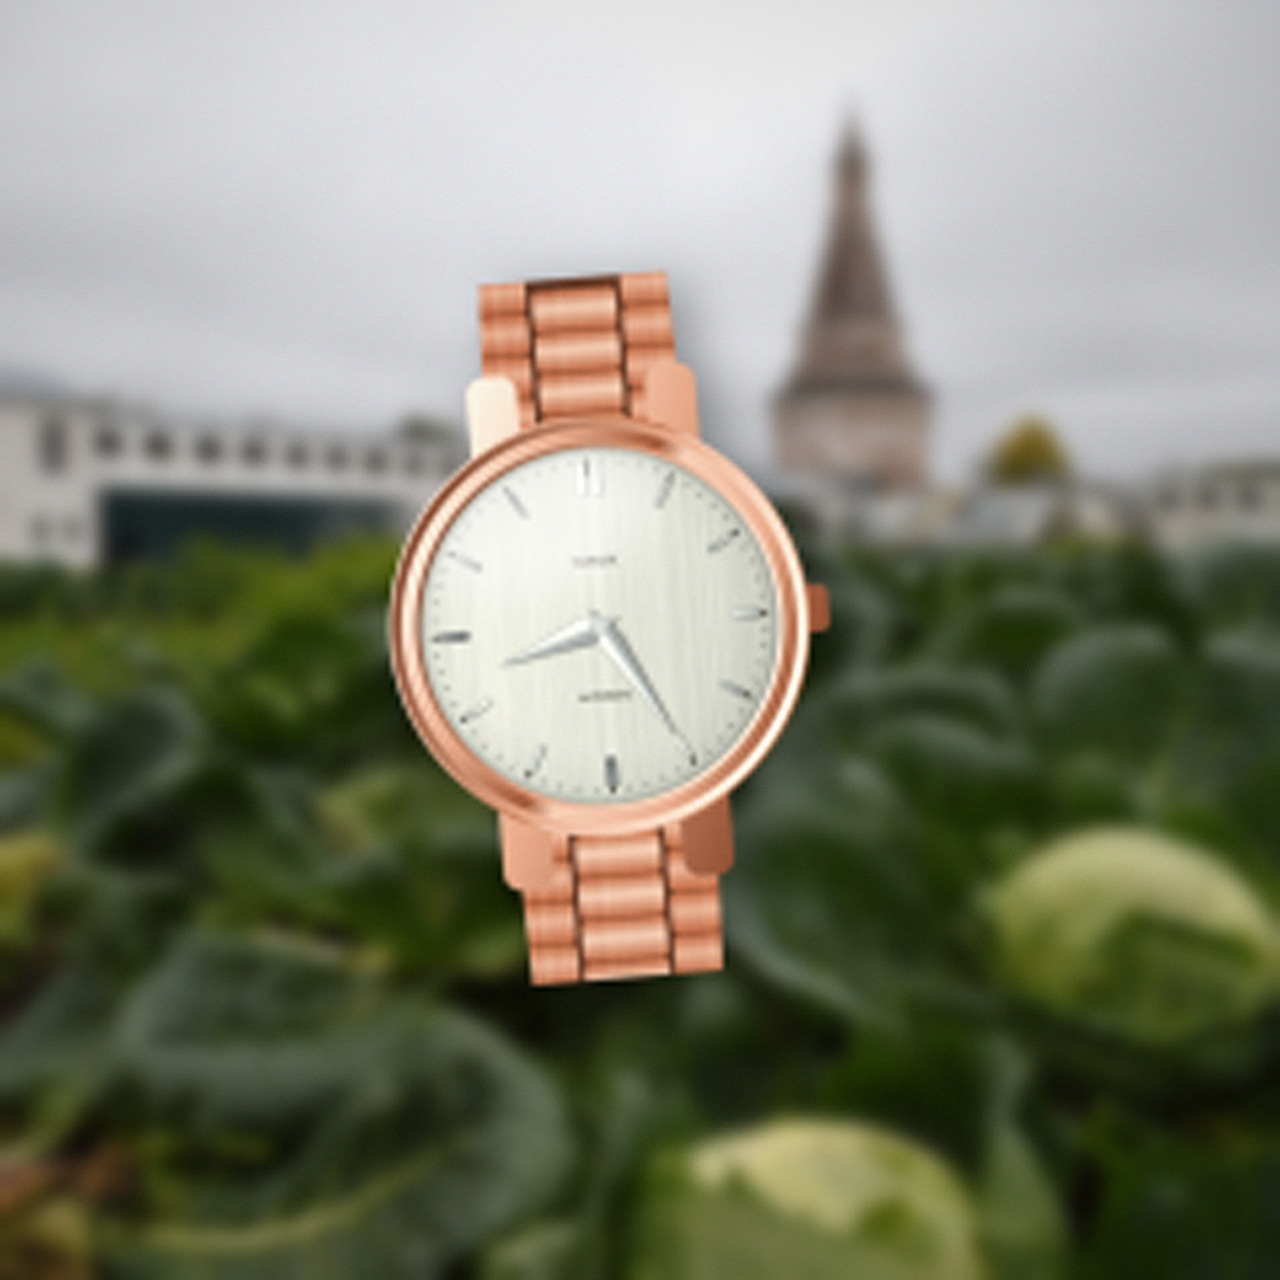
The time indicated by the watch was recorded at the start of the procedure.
8:25
